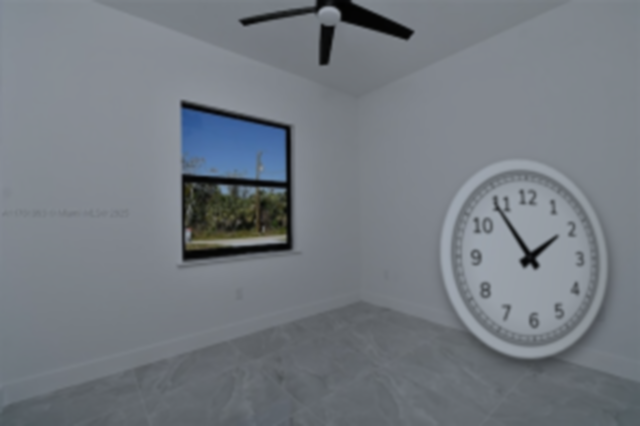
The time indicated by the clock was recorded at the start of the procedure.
1:54
